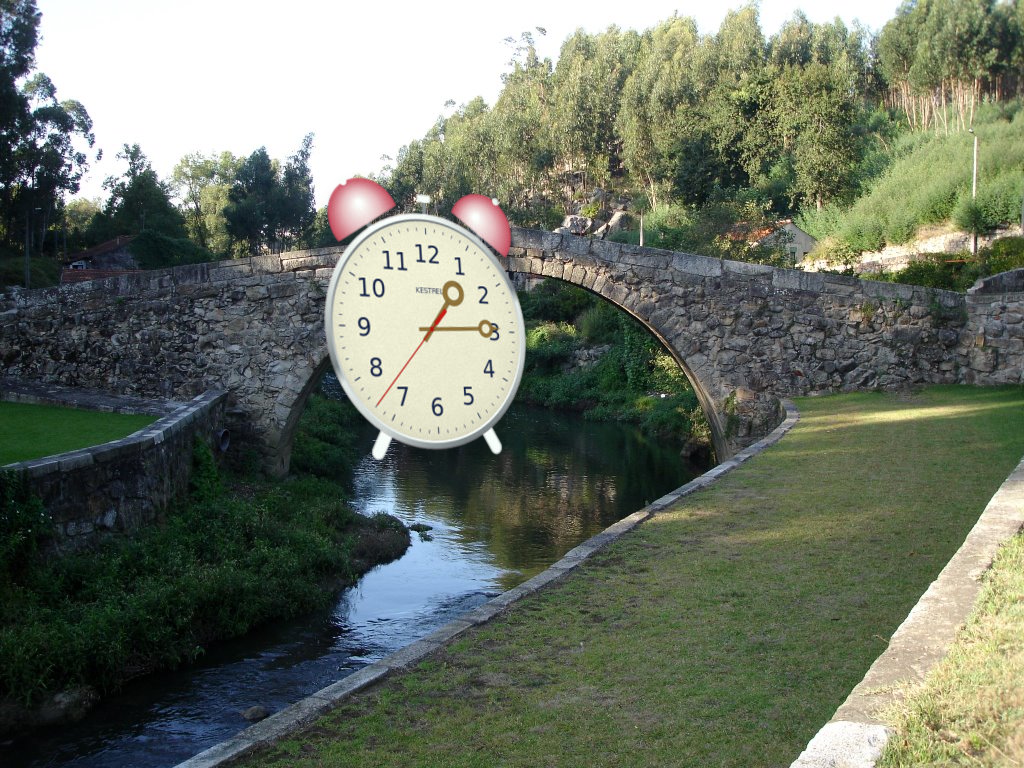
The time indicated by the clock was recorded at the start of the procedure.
1:14:37
